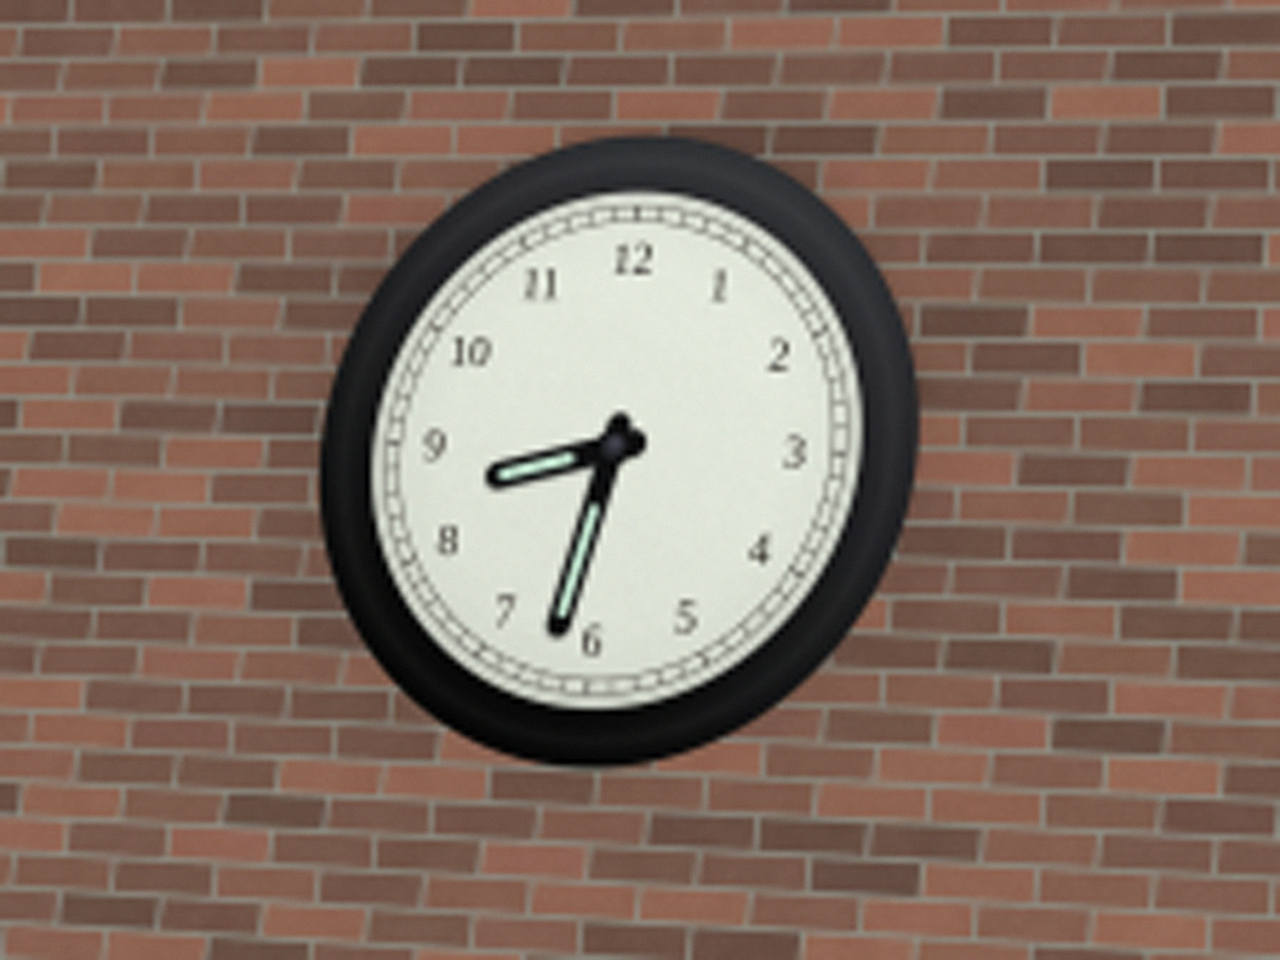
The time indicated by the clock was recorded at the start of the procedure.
8:32
